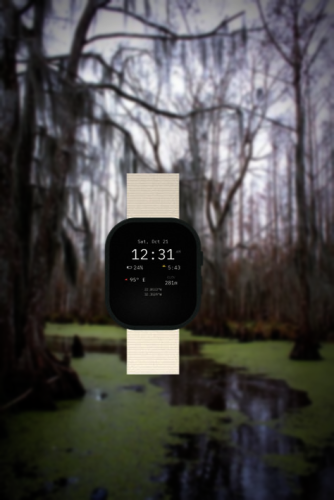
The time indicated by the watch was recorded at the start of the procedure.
12:31
